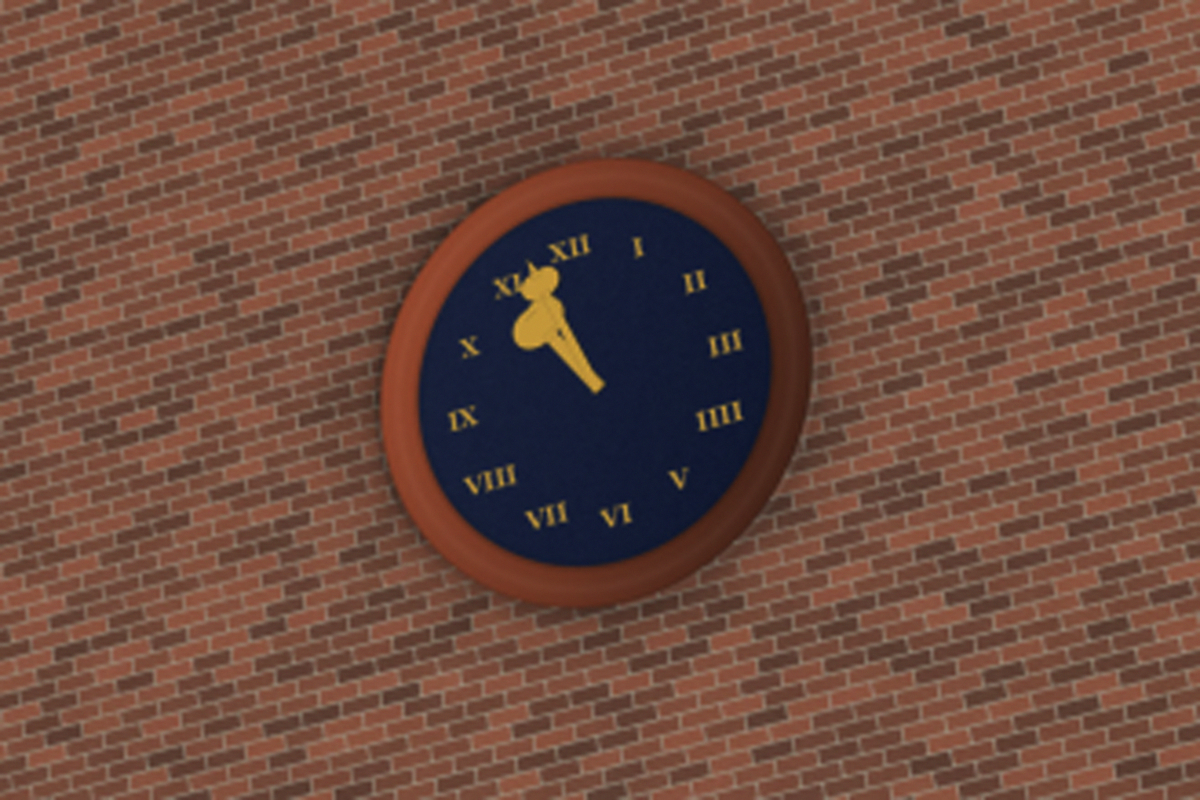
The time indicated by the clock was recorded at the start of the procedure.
10:57
